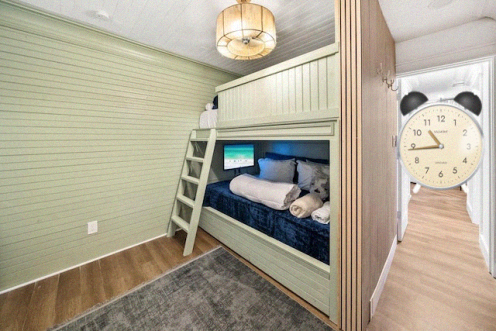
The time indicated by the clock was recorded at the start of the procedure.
10:44
